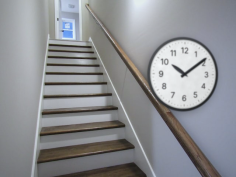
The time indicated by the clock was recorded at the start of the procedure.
10:09
